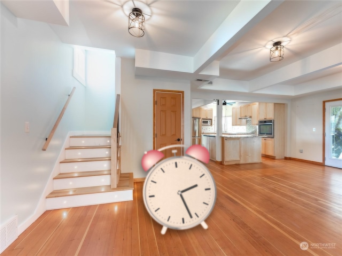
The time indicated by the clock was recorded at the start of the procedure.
2:27
